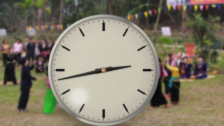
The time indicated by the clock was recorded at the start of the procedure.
2:43
